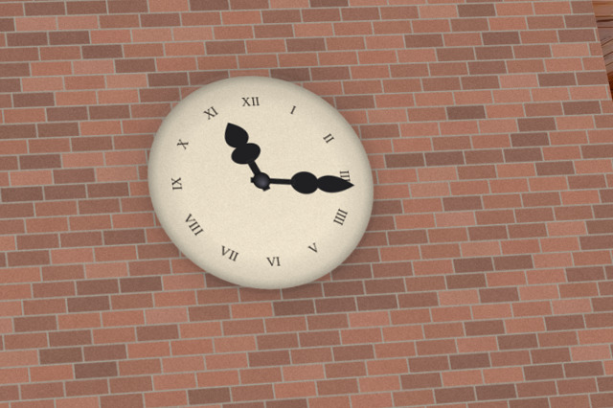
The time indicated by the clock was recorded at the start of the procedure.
11:16
